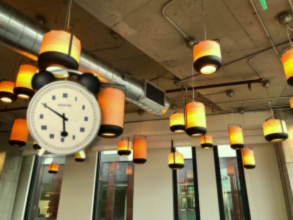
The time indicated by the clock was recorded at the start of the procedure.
5:50
